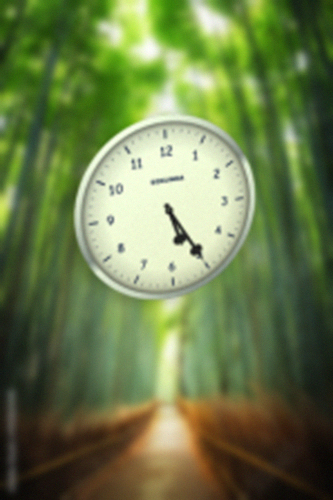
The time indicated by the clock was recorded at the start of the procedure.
5:25
